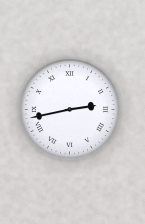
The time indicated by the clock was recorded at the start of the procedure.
2:43
